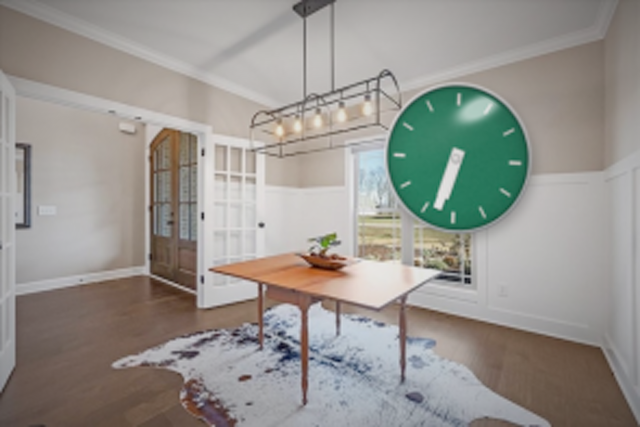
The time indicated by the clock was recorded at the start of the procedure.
6:33
